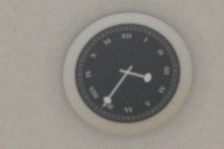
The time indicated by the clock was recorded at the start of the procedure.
3:36
